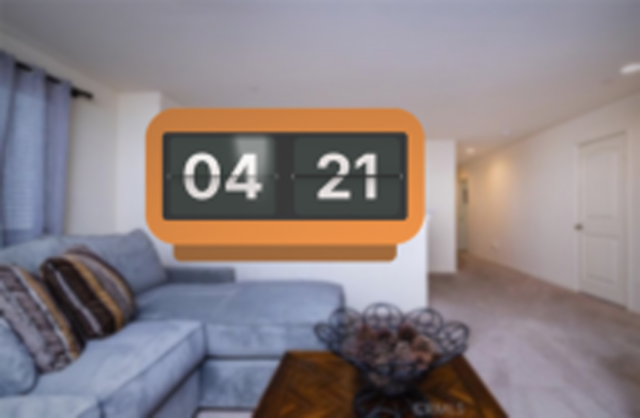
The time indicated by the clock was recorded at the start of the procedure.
4:21
